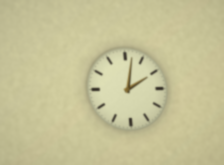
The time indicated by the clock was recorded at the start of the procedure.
2:02
